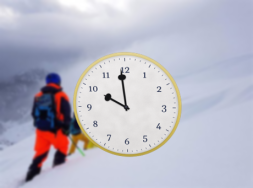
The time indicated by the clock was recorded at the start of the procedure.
9:59
